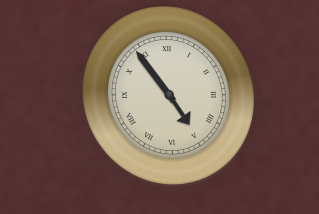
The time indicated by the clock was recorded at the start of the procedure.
4:54
